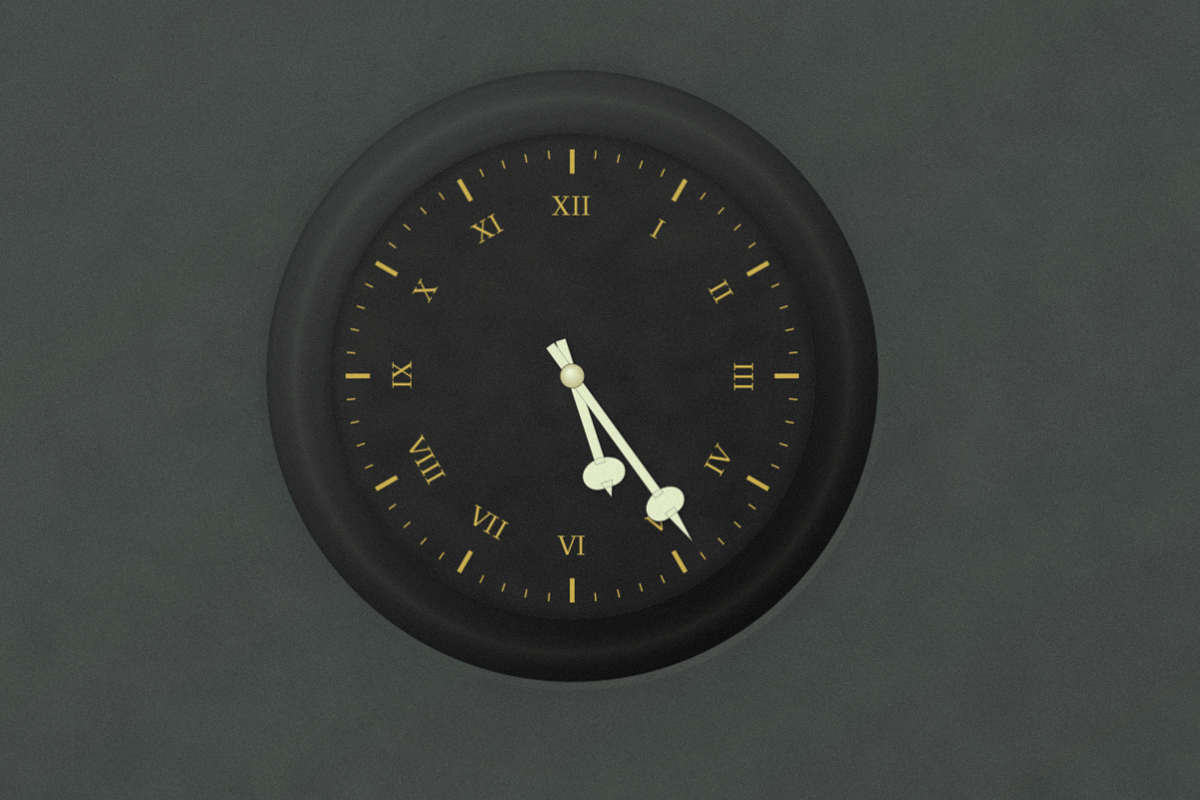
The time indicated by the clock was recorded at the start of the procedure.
5:24
